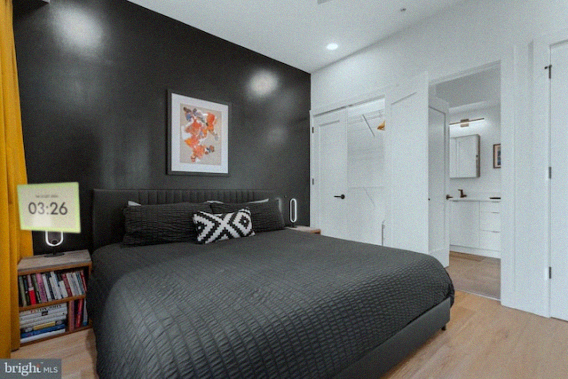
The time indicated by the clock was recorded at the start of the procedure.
3:26
